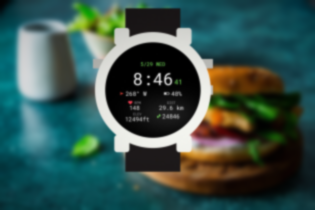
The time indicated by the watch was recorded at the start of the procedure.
8:46
